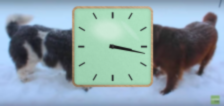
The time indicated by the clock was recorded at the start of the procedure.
3:17
